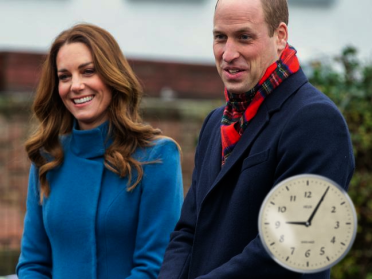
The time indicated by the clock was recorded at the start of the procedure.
9:05
